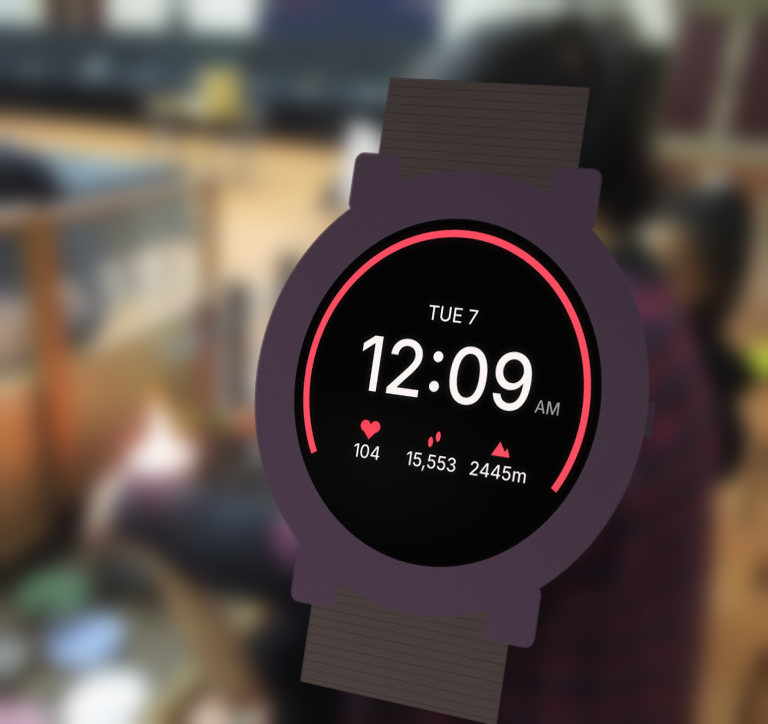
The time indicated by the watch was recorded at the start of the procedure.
12:09
